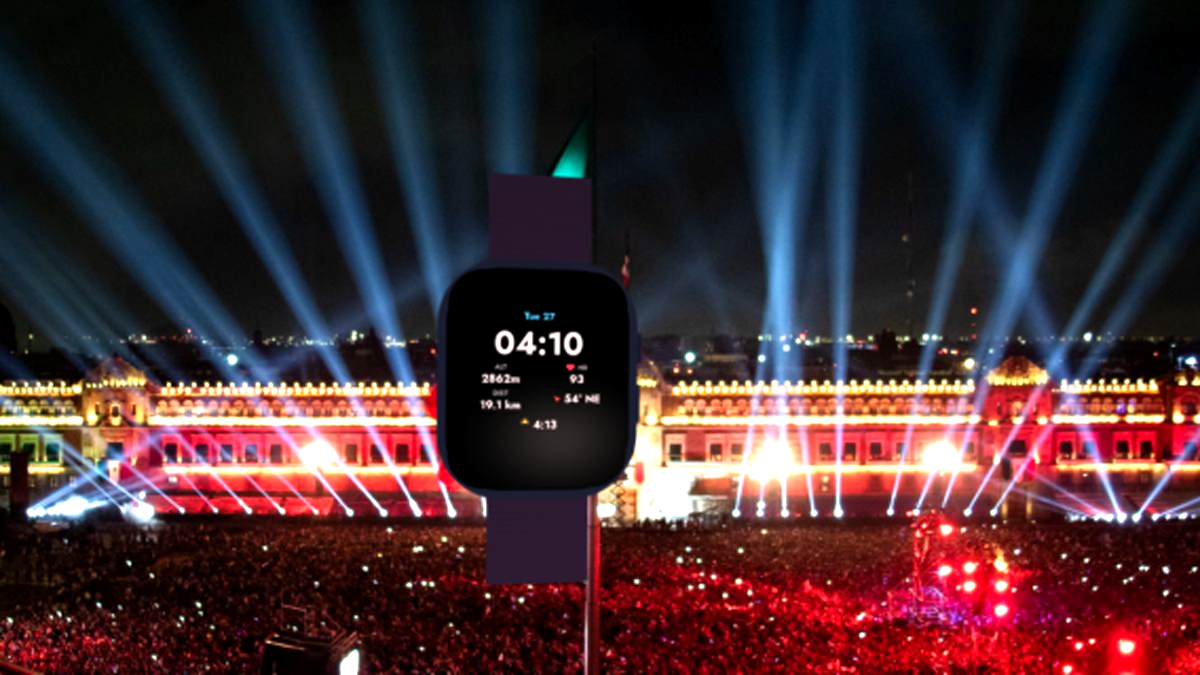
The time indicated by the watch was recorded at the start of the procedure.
4:10
